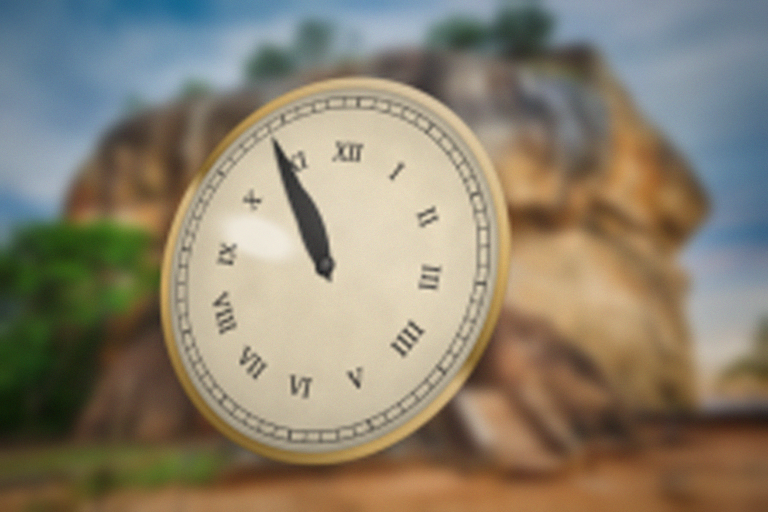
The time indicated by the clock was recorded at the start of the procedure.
10:54
